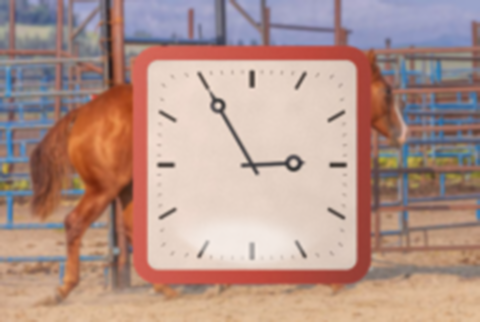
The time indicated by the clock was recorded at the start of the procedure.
2:55
